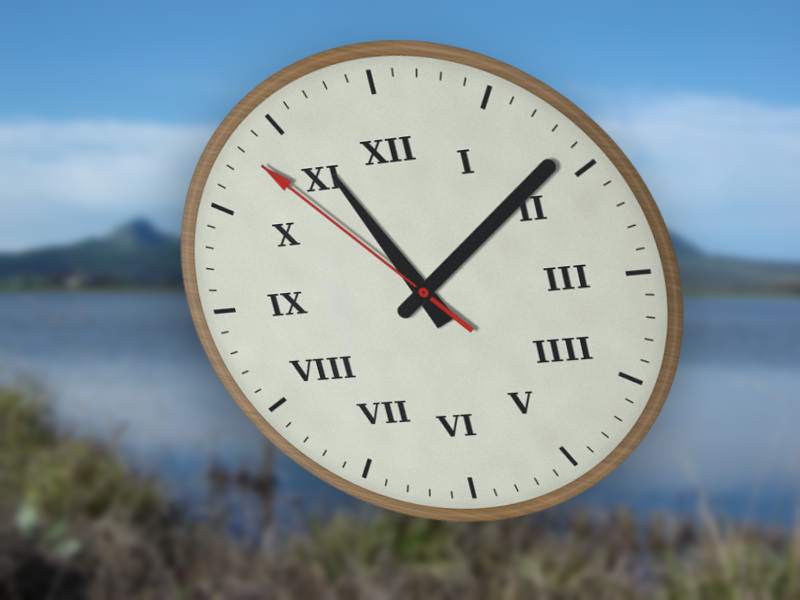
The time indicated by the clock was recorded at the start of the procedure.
11:08:53
